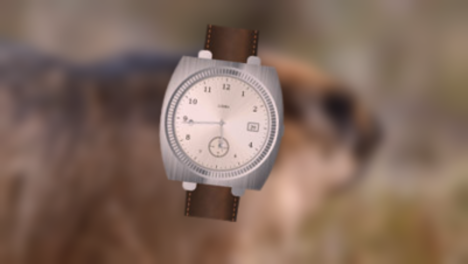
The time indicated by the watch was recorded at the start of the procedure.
5:44
